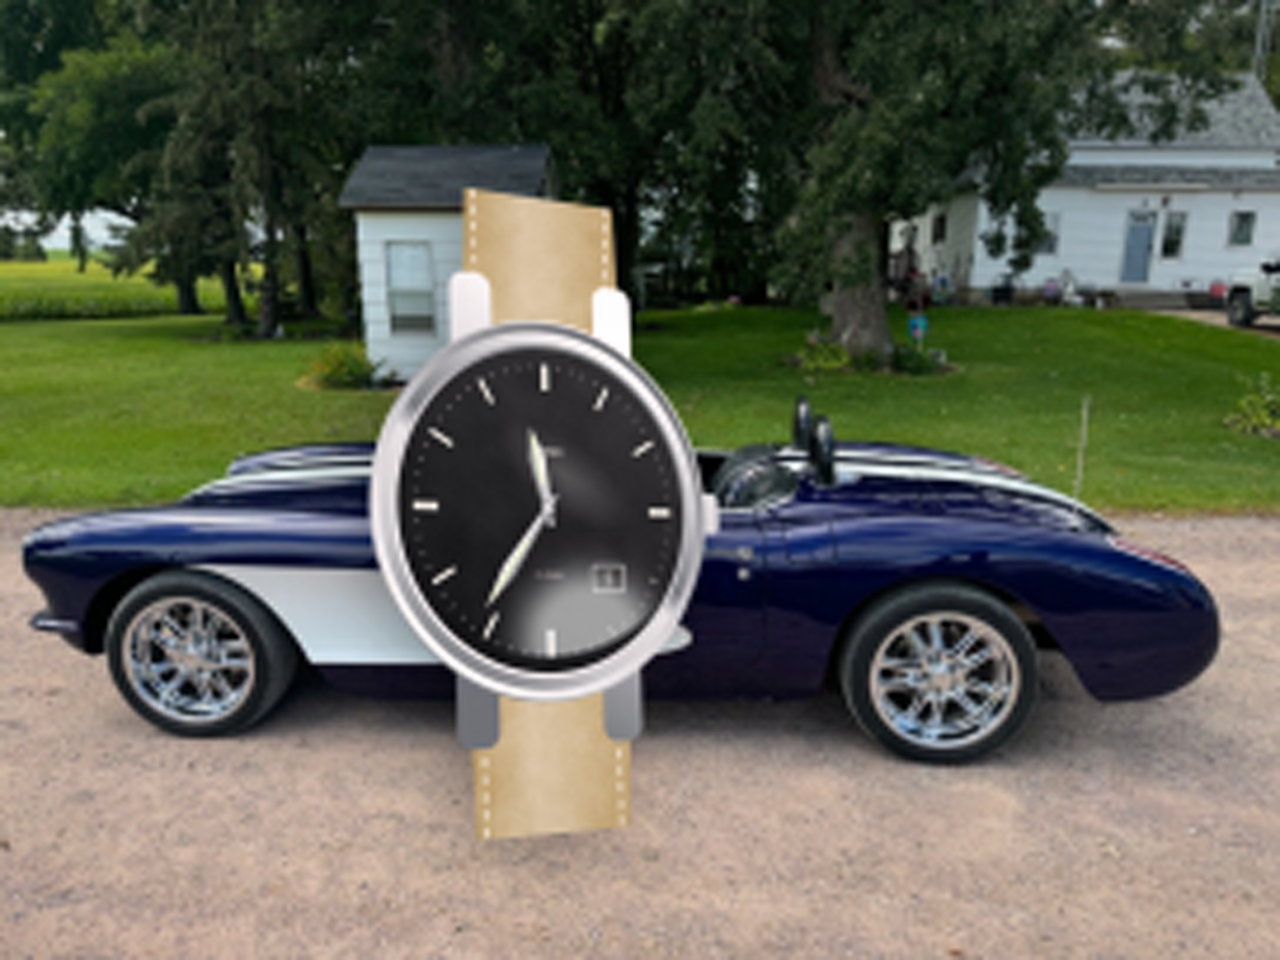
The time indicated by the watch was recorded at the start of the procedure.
11:36
